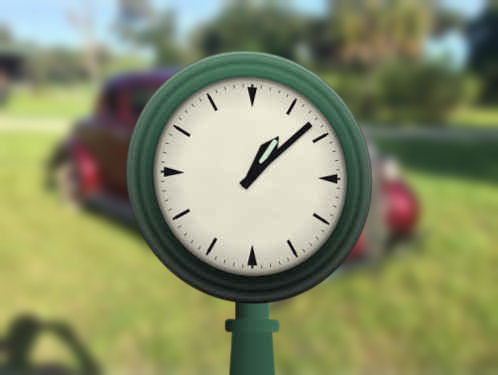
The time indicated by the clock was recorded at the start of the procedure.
1:08
